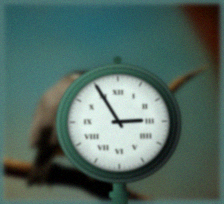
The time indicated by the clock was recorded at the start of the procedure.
2:55
